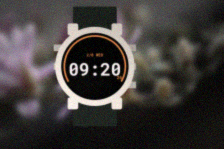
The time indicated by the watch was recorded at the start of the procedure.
9:20
